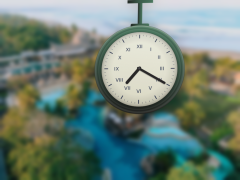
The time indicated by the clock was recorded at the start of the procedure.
7:20
